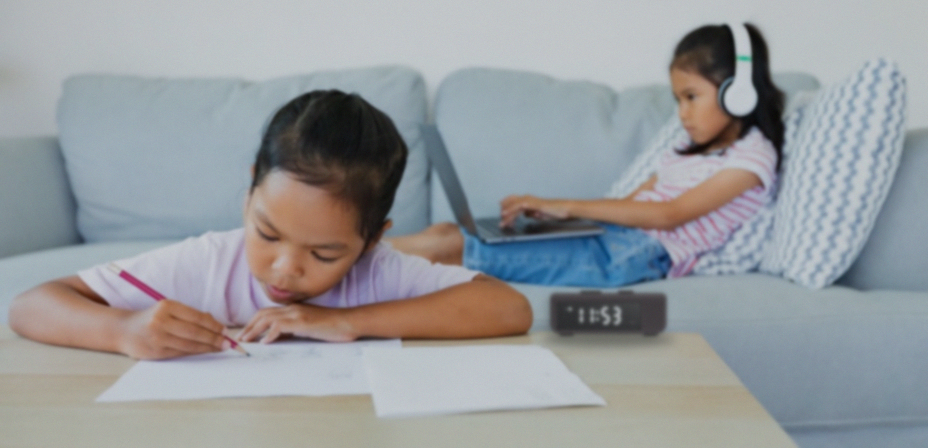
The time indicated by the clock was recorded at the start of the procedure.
11:53
